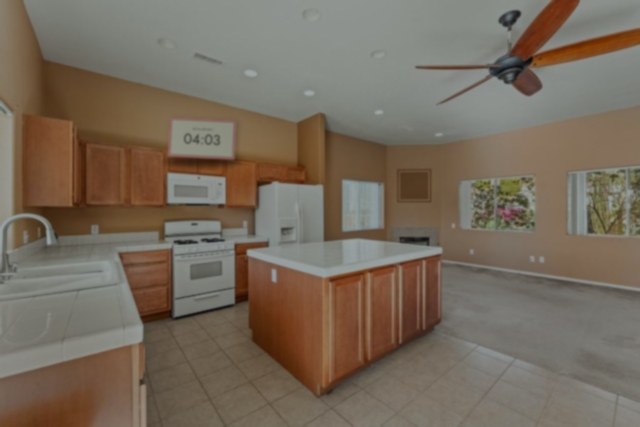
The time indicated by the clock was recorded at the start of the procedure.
4:03
